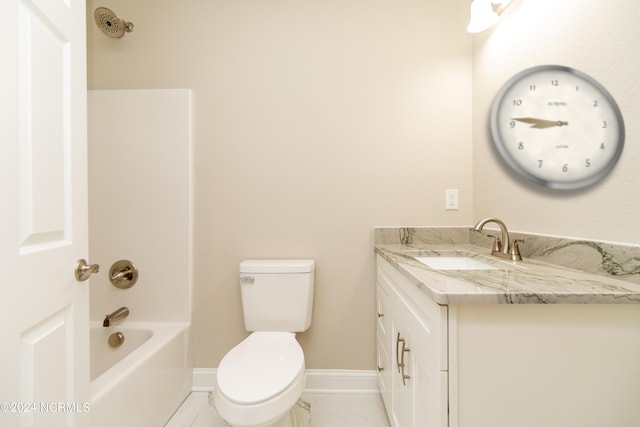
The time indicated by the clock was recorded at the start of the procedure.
8:46
